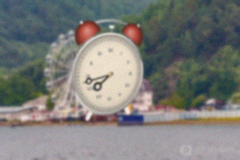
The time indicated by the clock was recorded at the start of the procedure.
7:43
